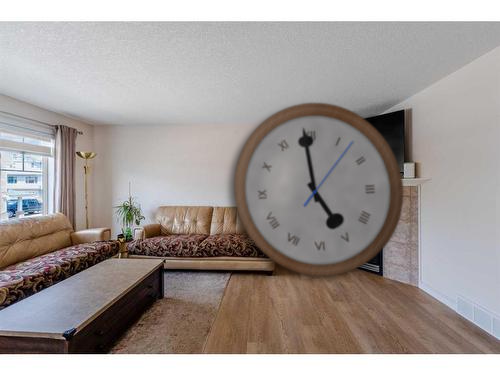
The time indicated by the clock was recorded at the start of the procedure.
4:59:07
